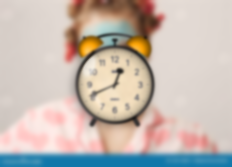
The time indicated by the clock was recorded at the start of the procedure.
12:41
